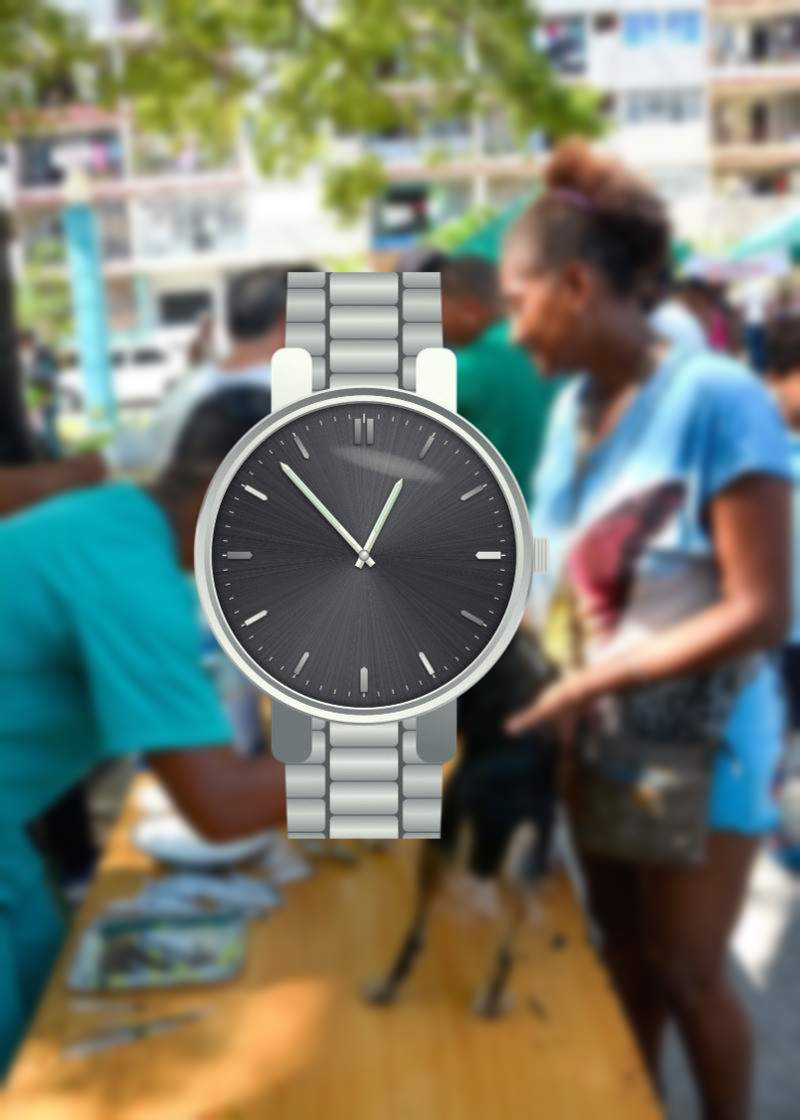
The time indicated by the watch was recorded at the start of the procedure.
12:53
